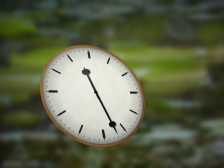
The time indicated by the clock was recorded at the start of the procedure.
11:27
